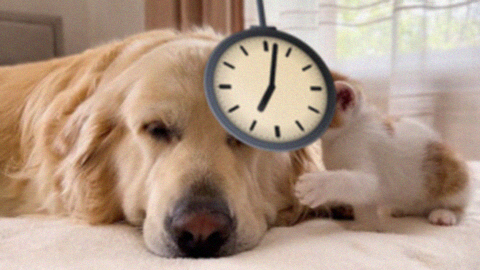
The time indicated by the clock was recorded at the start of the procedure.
7:02
